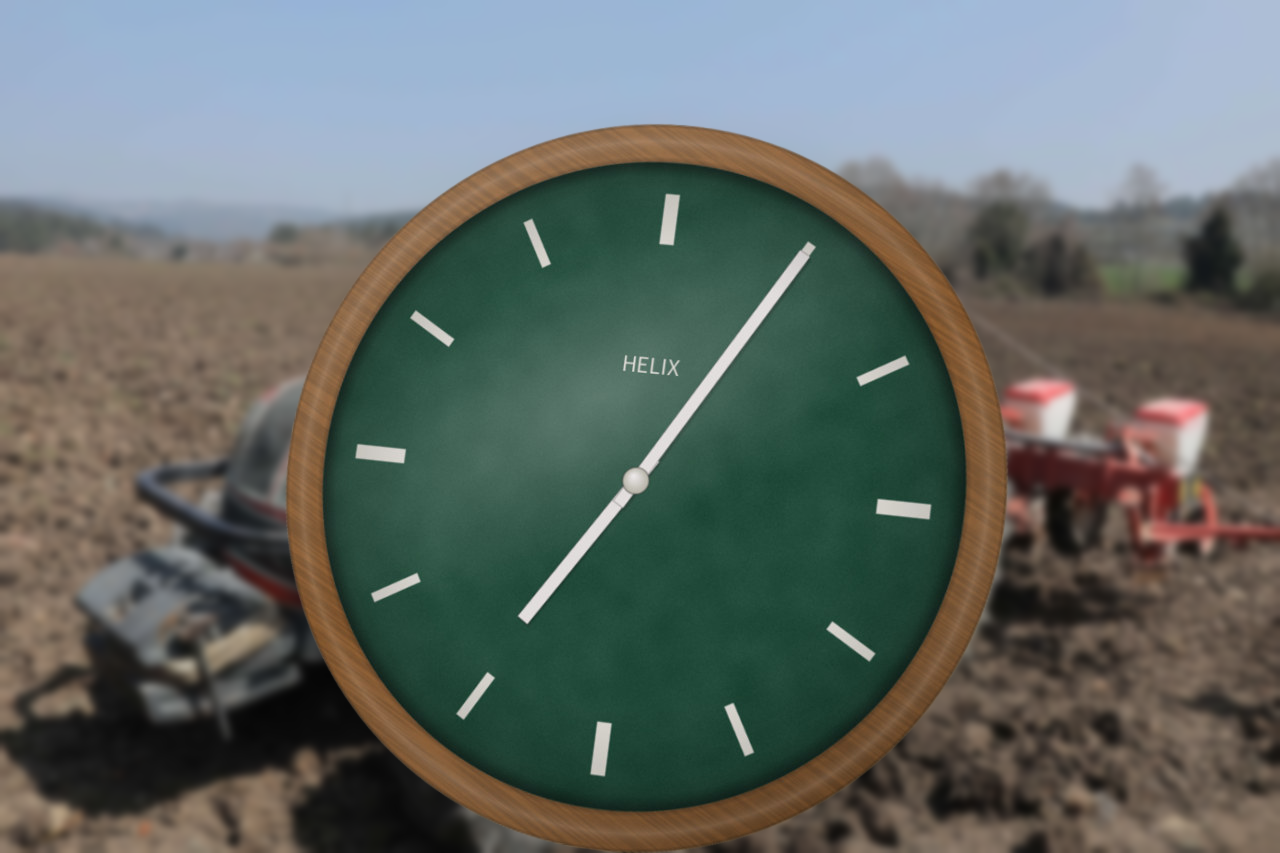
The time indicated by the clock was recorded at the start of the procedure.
7:05
